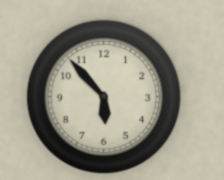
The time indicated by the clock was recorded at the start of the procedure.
5:53
